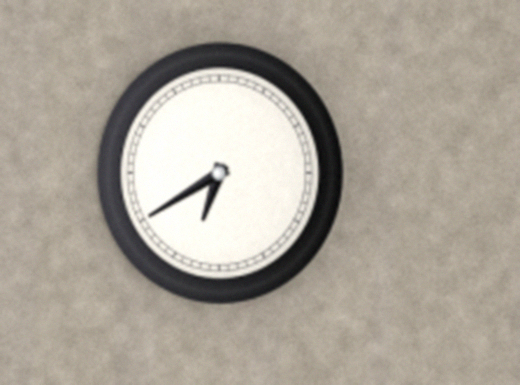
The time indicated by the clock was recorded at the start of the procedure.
6:40
